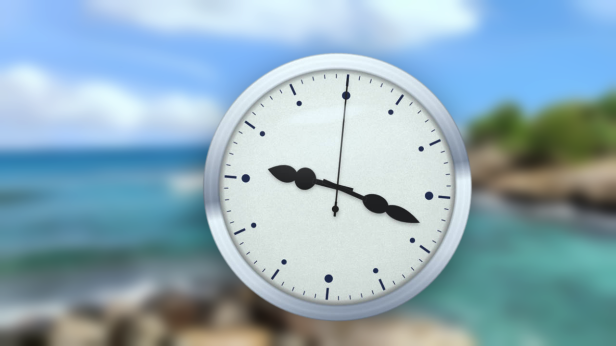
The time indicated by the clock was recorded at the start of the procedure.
9:18:00
